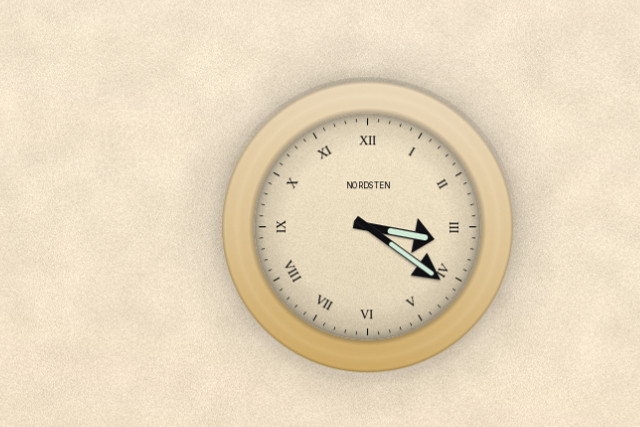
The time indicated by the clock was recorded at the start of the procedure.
3:21
